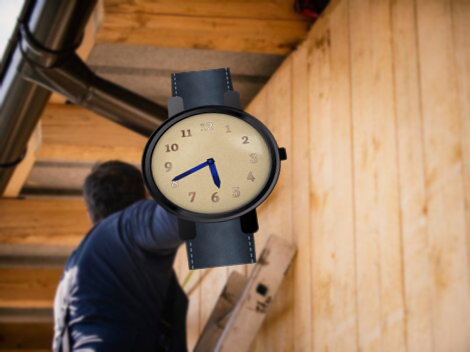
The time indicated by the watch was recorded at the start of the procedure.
5:41
